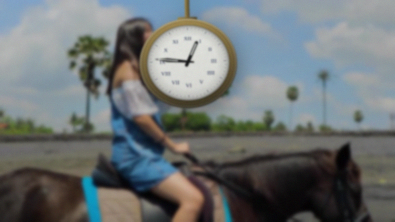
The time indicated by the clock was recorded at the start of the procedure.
12:46
